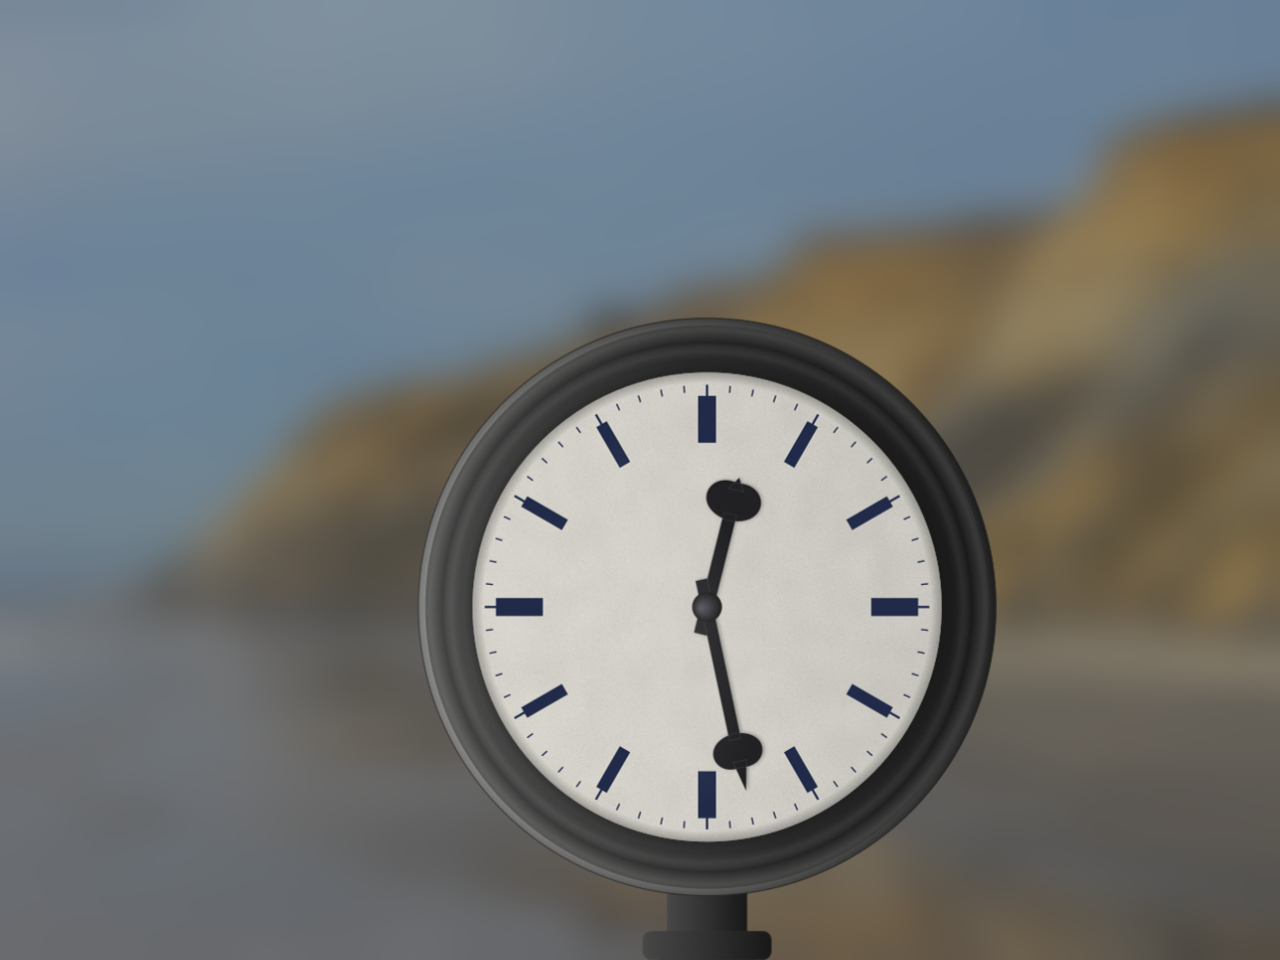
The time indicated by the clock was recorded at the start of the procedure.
12:28
